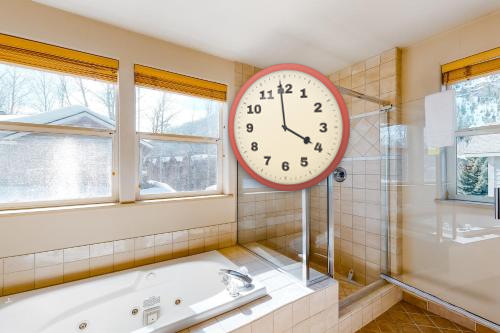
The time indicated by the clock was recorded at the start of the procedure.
3:59
